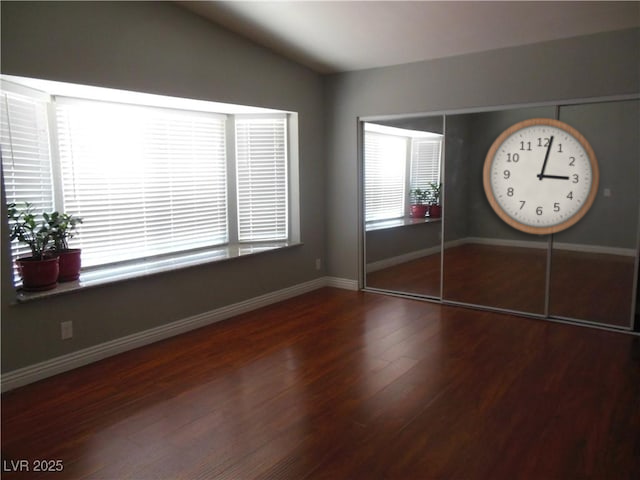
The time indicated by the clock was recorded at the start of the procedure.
3:02
